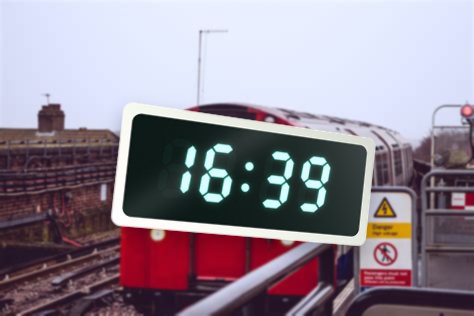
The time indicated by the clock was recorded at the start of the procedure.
16:39
